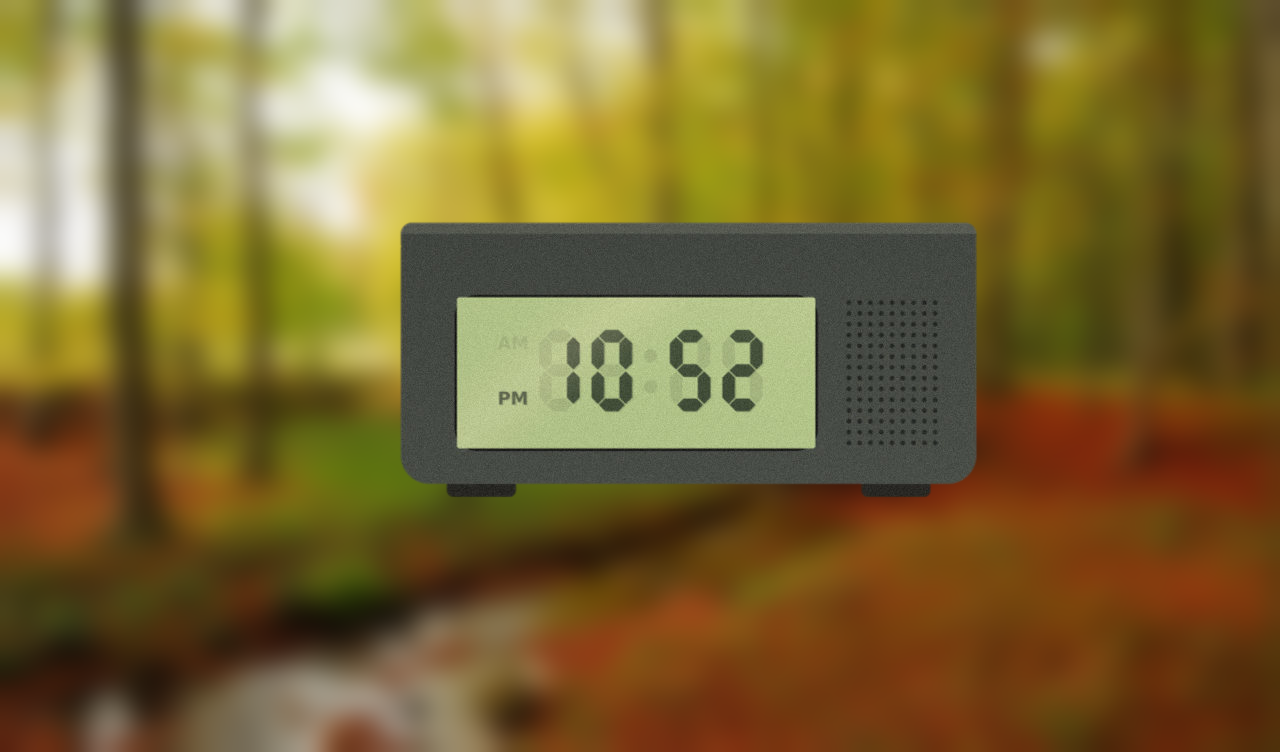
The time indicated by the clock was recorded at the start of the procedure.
10:52
